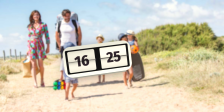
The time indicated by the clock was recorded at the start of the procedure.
16:25
